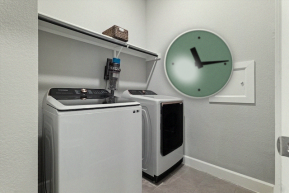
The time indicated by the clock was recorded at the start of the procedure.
11:14
